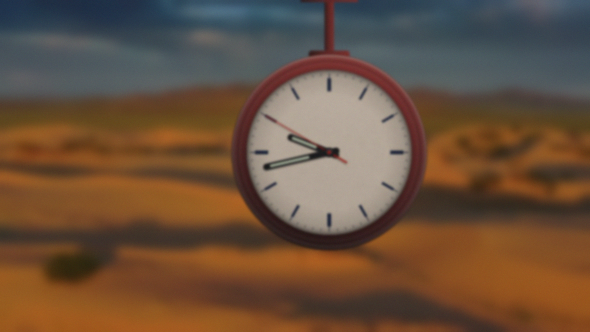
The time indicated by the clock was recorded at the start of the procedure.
9:42:50
